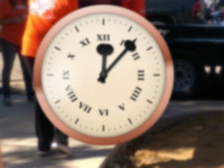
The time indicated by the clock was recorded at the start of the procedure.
12:07
